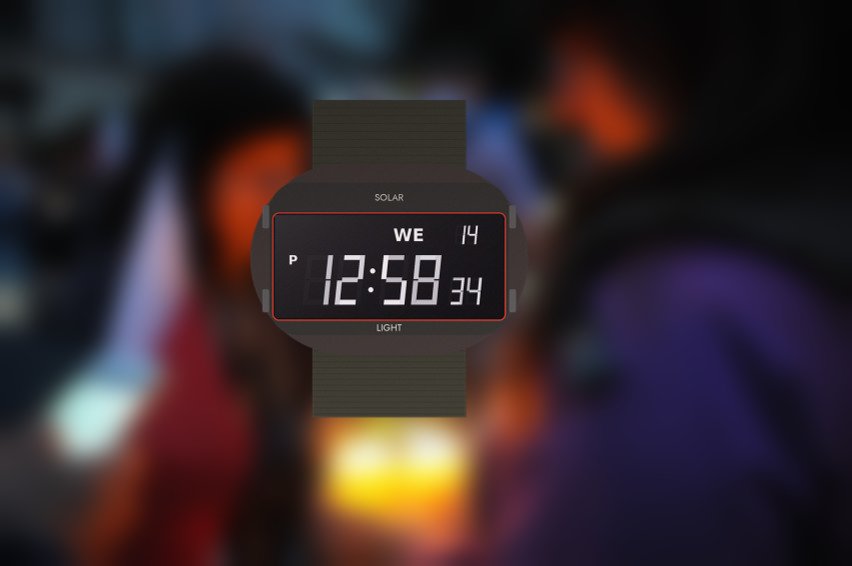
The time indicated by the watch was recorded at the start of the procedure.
12:58:34
